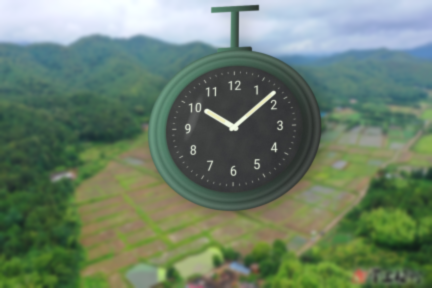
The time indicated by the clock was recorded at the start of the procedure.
10:08
